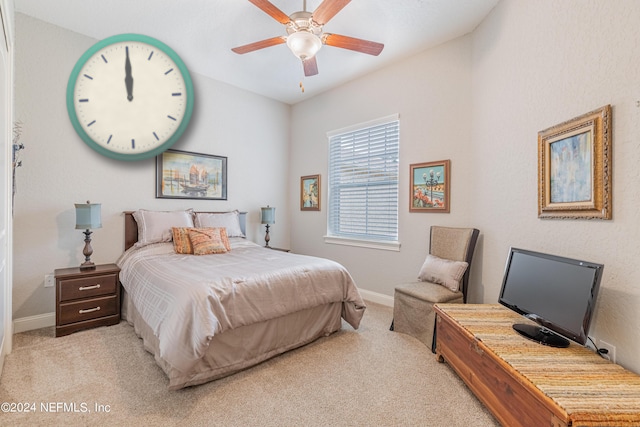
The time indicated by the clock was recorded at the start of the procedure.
12:00
